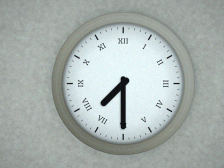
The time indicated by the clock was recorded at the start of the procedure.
7:30
